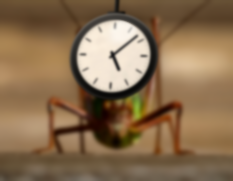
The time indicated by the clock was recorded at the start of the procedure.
5:08
